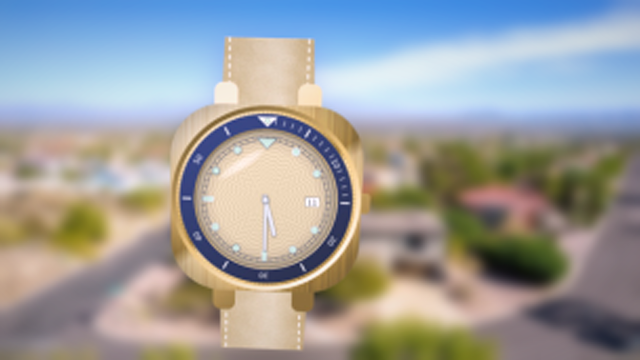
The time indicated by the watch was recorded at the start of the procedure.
5:30
